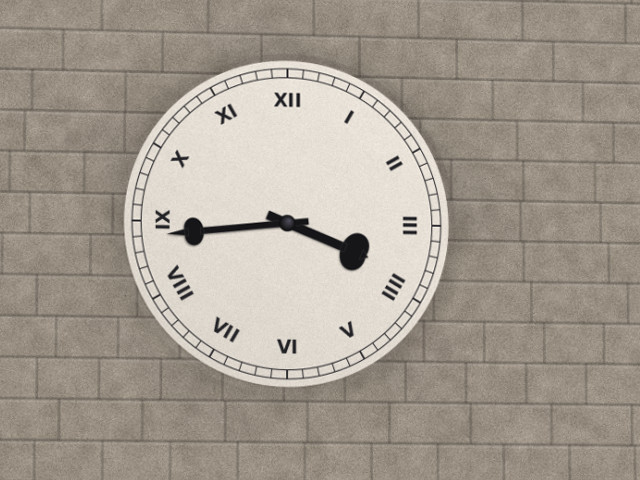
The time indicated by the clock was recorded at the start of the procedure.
3:44
